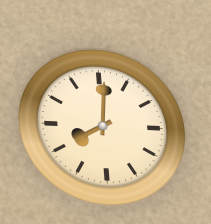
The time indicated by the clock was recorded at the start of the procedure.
8:01
